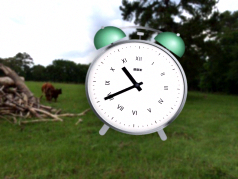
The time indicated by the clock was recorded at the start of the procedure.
10:40
